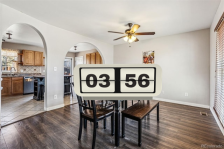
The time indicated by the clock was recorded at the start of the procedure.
3:56
